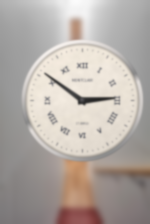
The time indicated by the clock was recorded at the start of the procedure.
2:51
